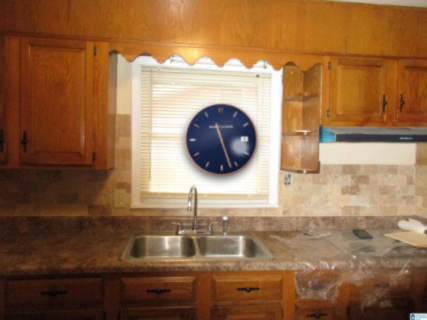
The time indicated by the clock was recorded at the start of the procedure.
11:27
